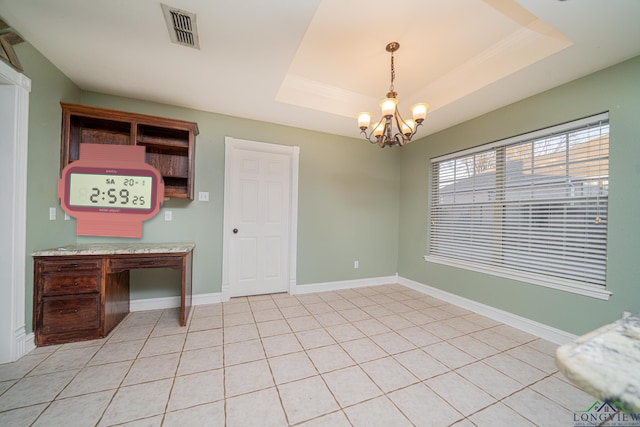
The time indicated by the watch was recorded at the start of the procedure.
2:59:25
